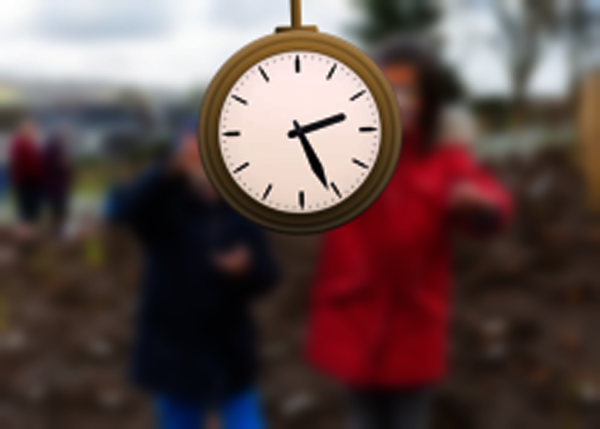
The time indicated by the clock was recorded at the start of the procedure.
2:26
